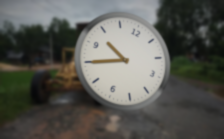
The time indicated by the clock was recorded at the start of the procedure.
9:40
